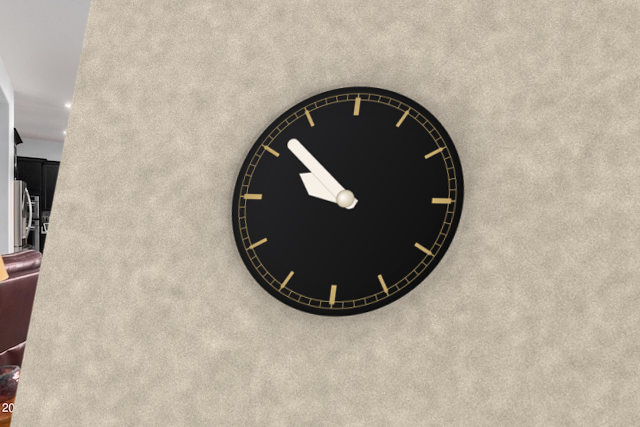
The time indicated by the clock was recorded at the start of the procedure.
9:52
